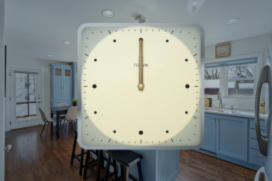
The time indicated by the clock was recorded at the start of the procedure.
12:00
